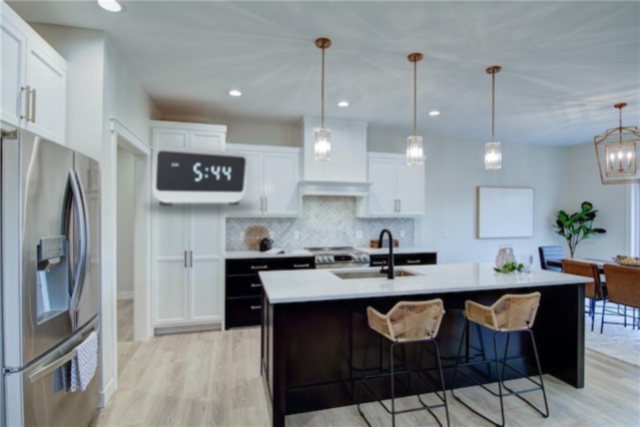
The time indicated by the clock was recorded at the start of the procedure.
5:44
